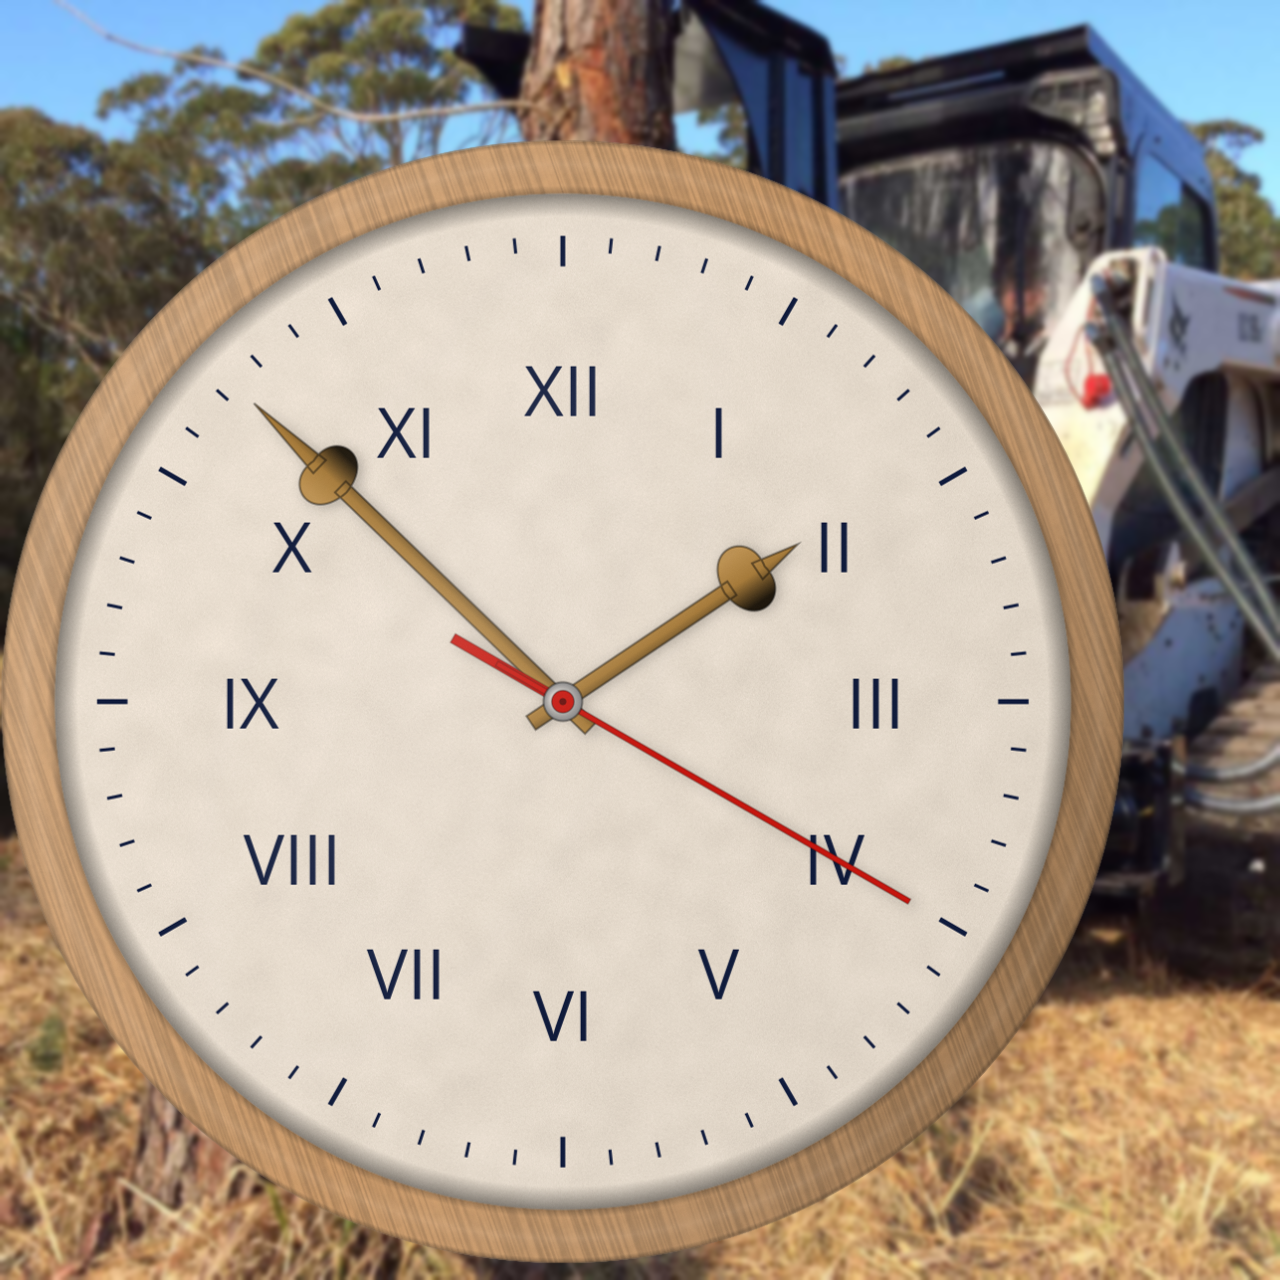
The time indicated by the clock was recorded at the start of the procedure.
1:52:20
